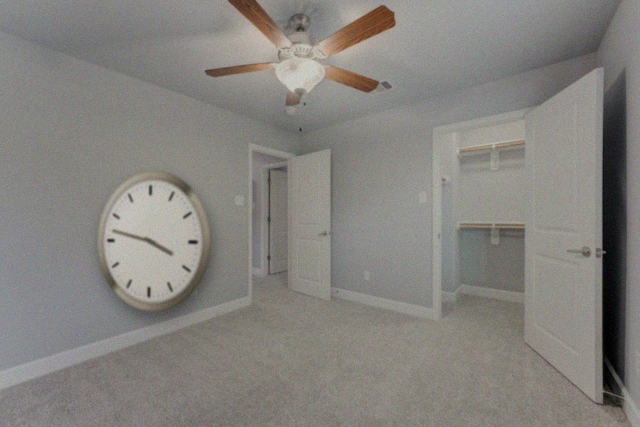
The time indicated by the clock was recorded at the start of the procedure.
3:47
